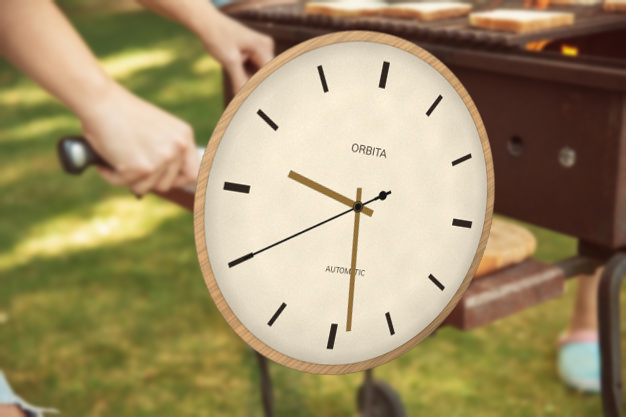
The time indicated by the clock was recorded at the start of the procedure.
9:28:40
